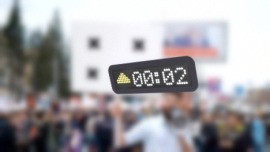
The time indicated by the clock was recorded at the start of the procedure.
0:02
